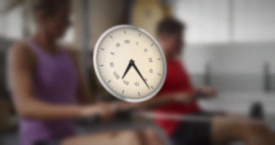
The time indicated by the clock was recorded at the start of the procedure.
7:26
